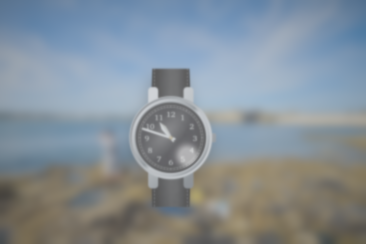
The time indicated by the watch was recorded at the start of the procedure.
10:48
